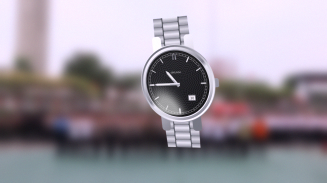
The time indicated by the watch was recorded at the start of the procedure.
10:45
